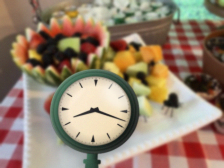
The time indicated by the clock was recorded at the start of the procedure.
8:18
